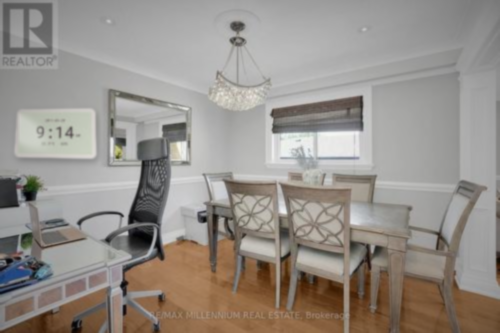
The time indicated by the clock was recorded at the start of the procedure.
9:14
